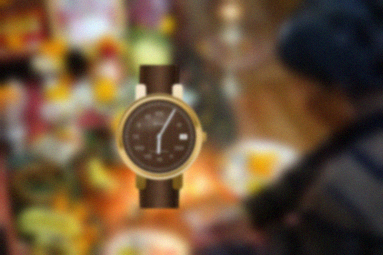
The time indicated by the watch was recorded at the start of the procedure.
6:05
